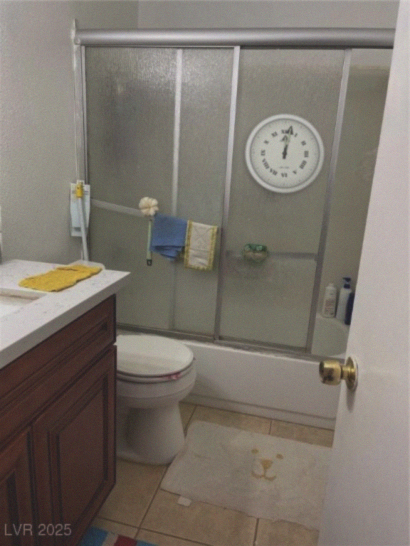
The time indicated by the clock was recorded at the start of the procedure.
12:02
